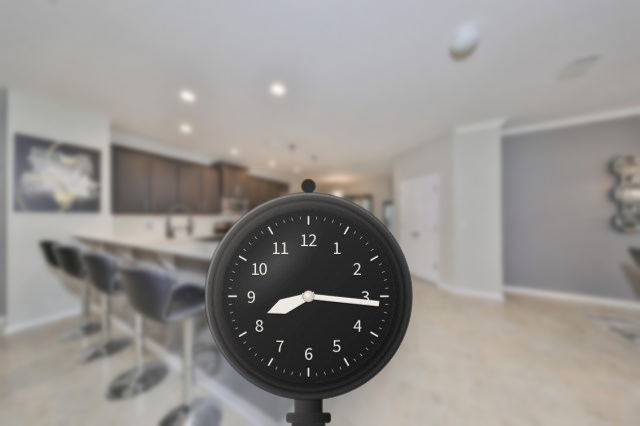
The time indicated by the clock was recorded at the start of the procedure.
8:16
